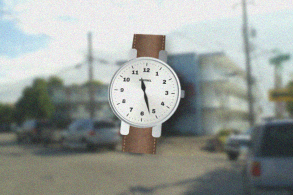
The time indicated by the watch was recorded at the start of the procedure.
11:27
